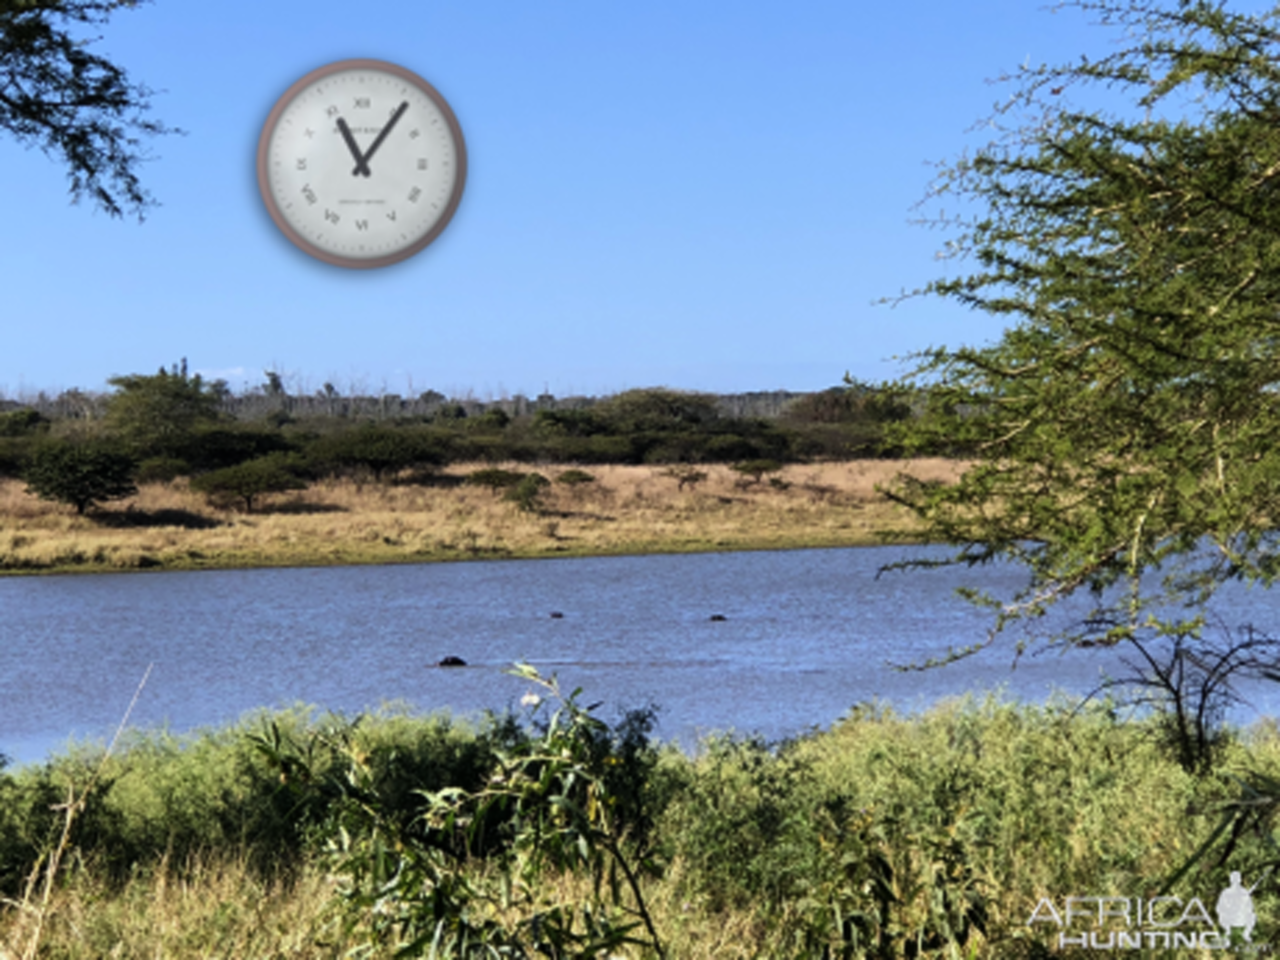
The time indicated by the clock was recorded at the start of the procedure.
11:06
